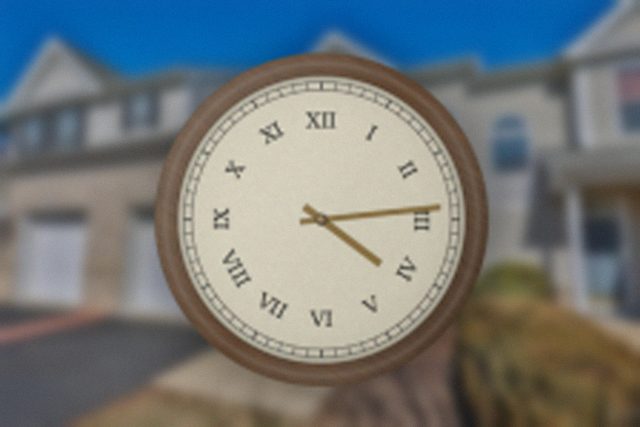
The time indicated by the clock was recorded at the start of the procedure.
4:14
